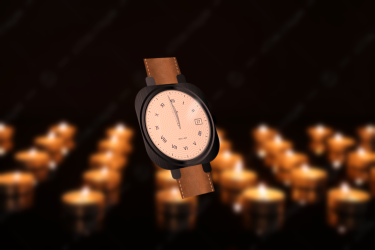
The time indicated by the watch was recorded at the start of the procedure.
11:59
